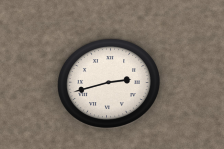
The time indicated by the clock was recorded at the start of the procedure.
2:42
